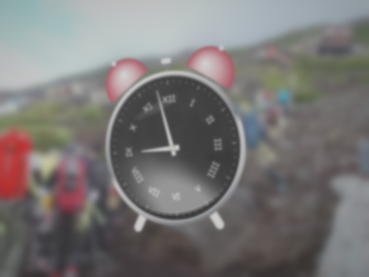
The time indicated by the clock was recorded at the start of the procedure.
8:58
